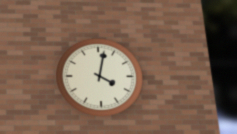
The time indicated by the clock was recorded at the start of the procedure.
4:02
